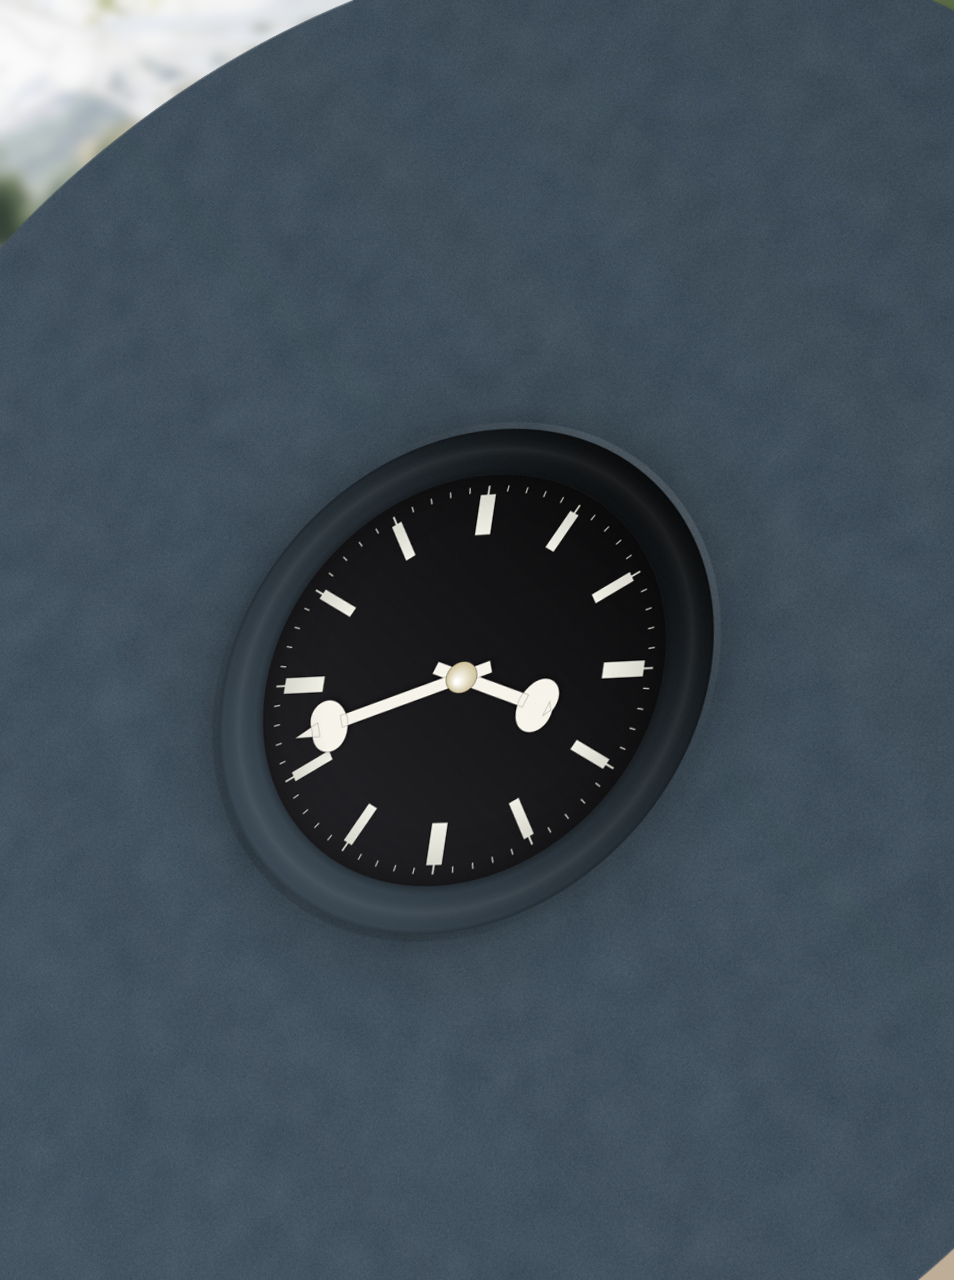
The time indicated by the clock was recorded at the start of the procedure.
3:42
